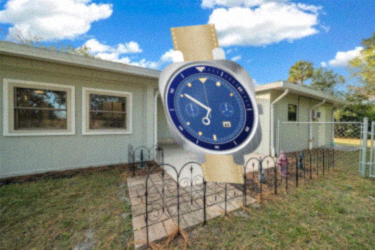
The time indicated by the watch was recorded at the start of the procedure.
6:51
